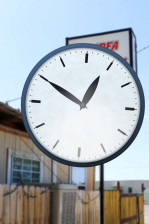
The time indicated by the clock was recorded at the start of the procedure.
12:50
